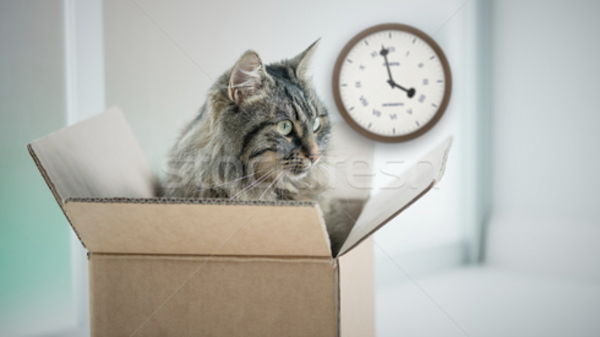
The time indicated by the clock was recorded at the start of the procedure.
3:58
